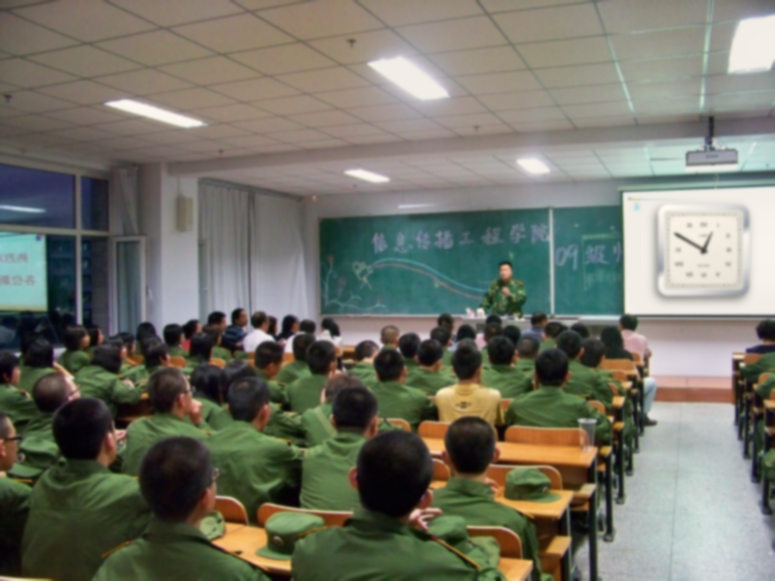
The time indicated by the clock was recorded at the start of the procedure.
12:50
